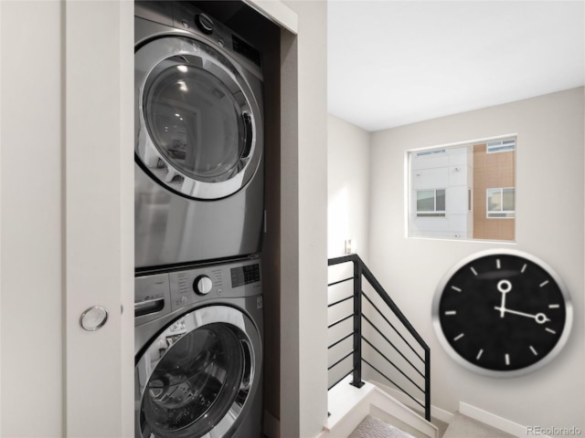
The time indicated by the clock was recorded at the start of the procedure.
12:18
